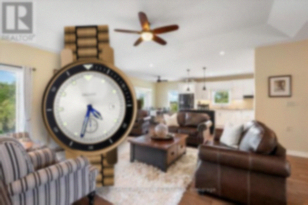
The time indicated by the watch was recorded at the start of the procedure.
4:33
